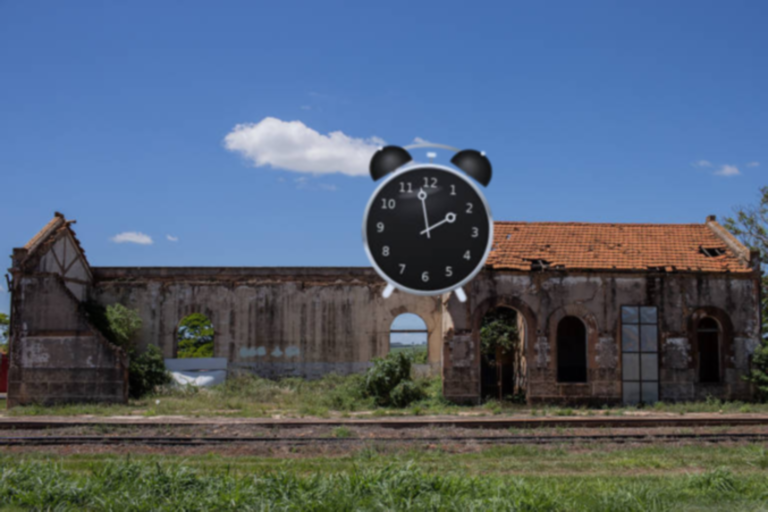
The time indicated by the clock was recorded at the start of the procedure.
1:58
